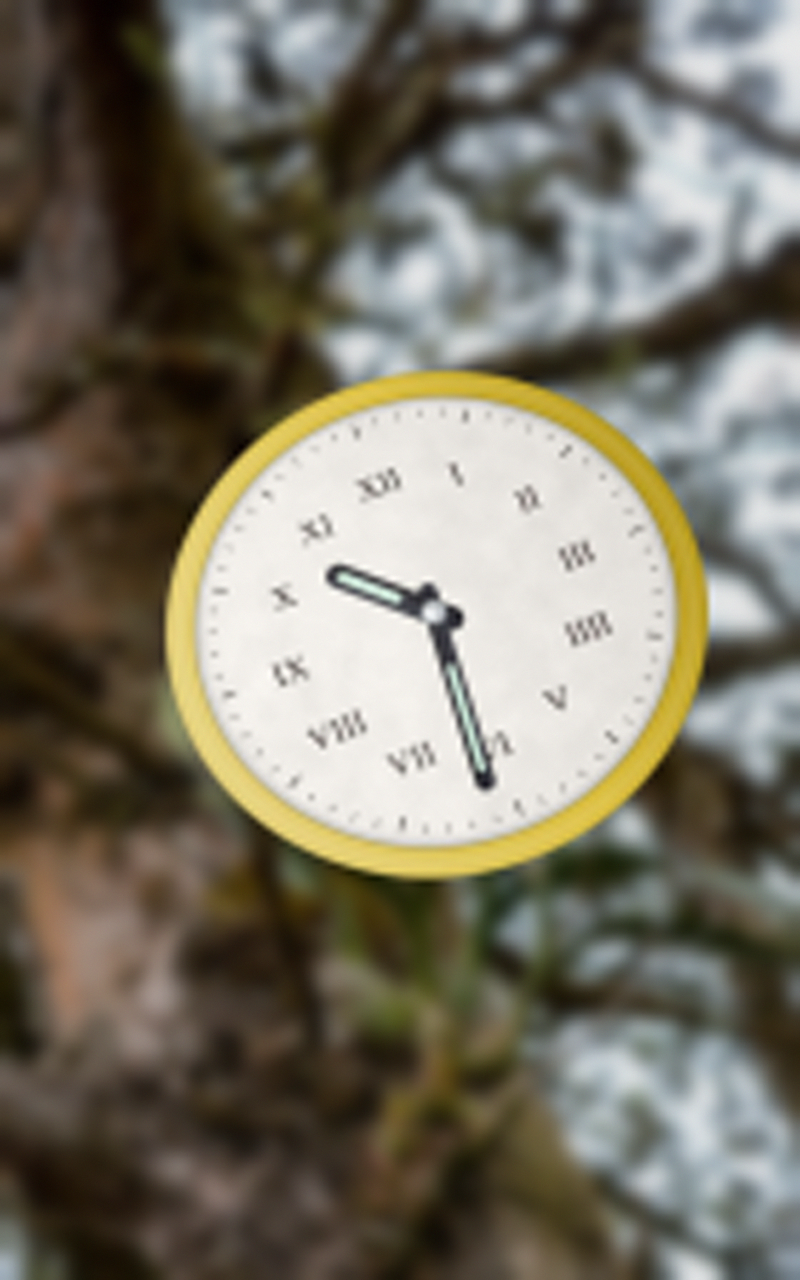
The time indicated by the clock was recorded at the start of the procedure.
10:31
